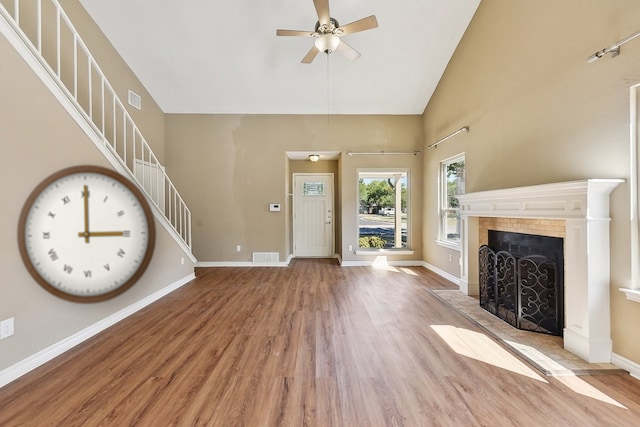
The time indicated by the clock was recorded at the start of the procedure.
3:00
